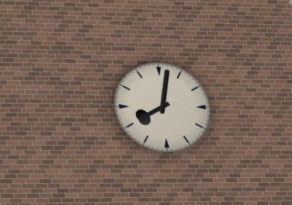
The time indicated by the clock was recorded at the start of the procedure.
8:02
